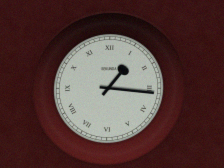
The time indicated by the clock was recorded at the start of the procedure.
1:16
